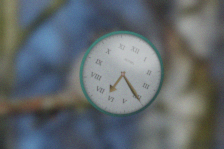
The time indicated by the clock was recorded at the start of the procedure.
6:20
